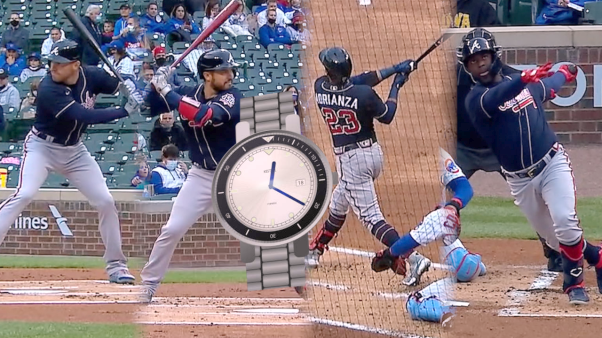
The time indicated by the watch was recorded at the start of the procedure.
12:21
